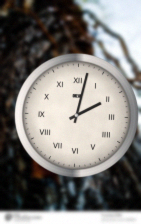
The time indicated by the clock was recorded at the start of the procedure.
2:02
